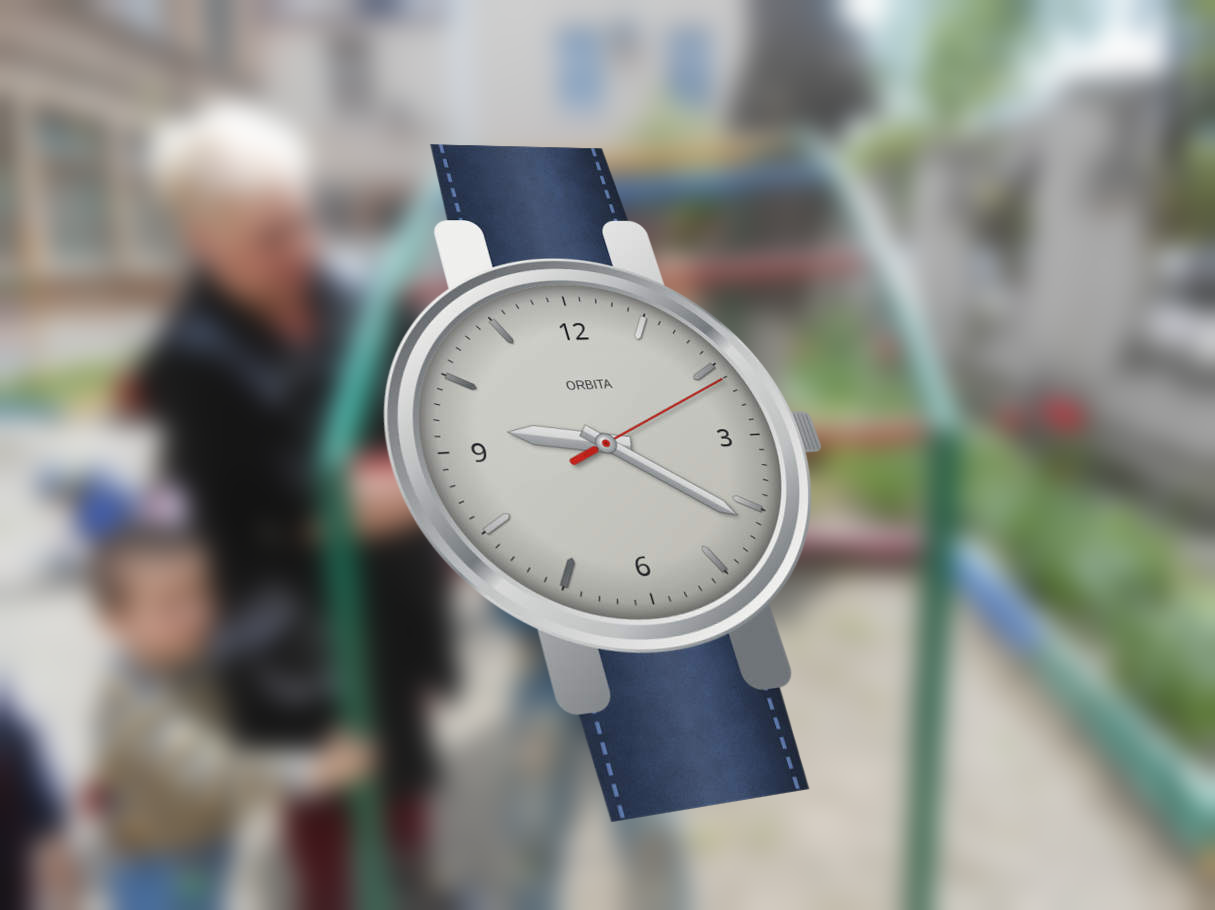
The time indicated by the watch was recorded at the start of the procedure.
9:21:11
